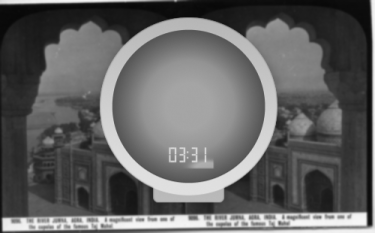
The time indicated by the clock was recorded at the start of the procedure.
3:31
